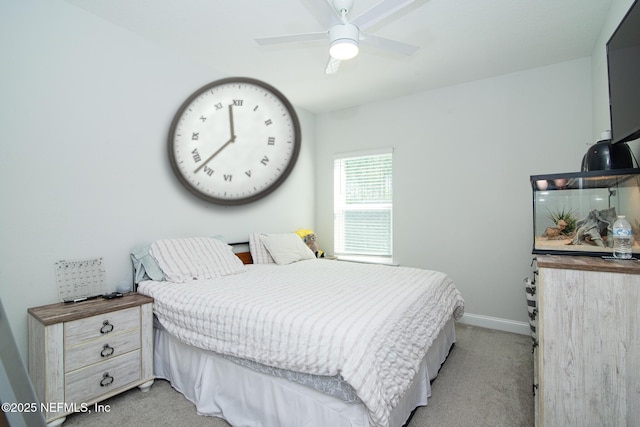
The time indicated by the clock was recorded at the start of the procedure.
11:37
